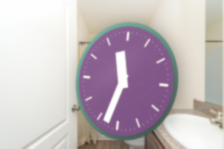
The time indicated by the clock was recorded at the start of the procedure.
11:33
